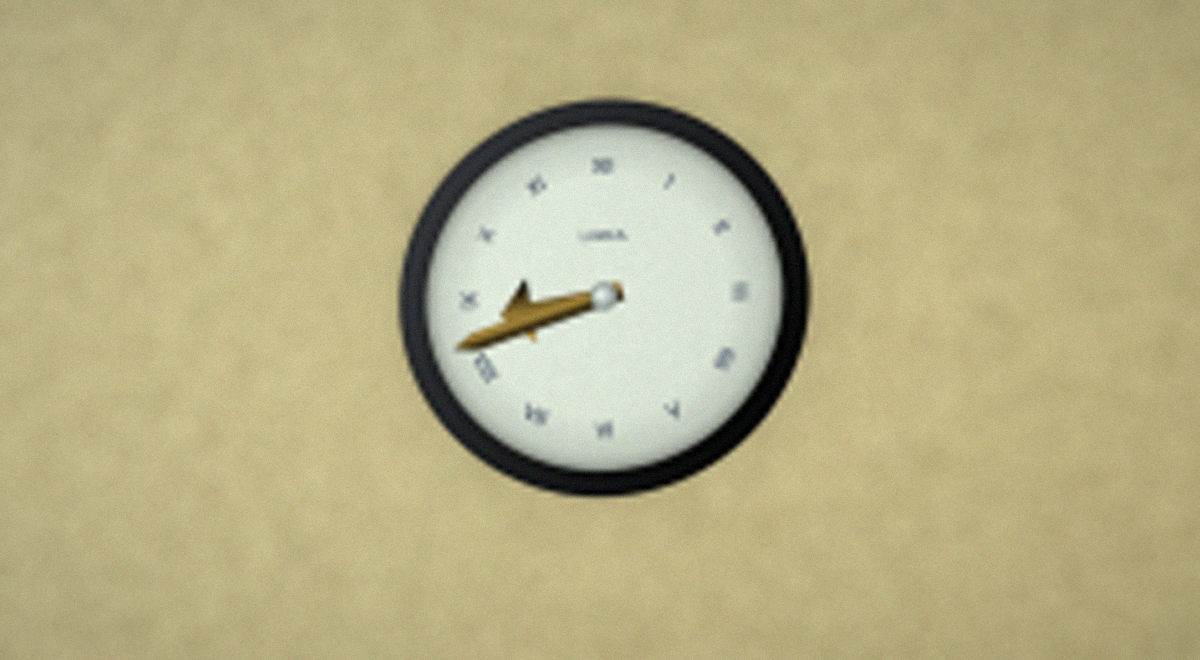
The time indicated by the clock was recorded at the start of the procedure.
8:42
